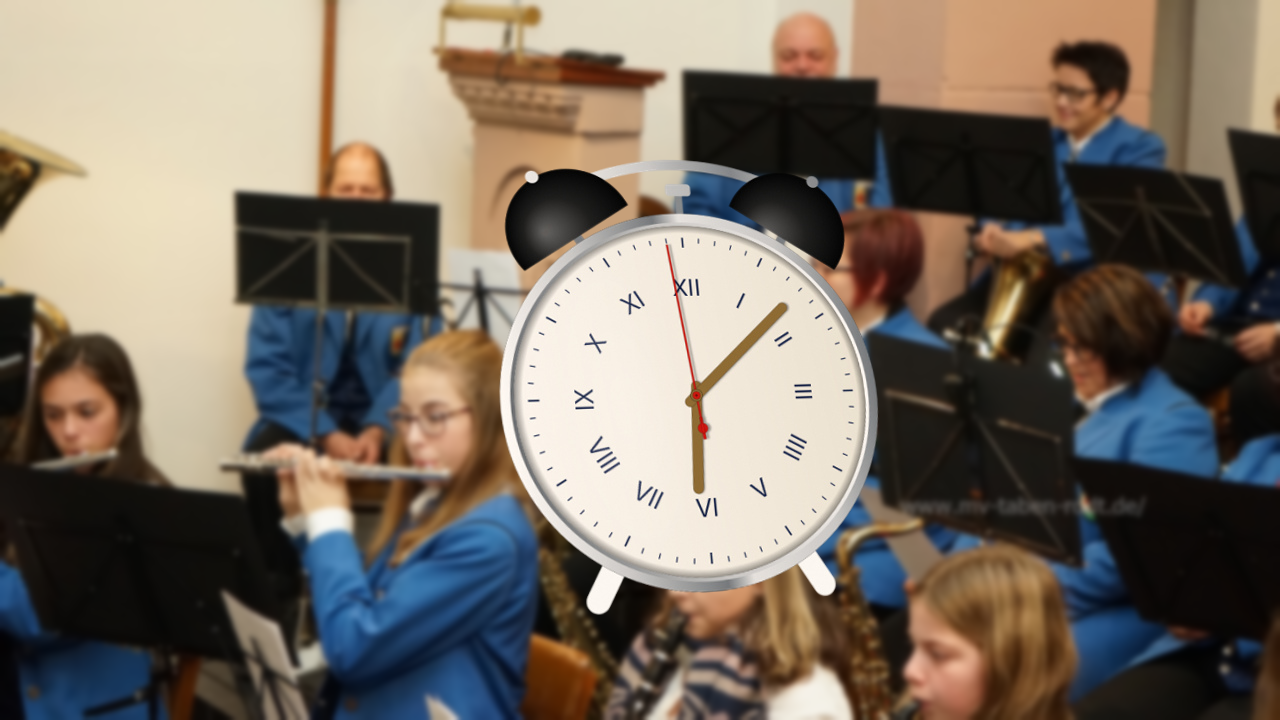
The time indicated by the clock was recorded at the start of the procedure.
6:07:59
